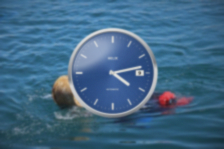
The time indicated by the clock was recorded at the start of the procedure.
4:13
